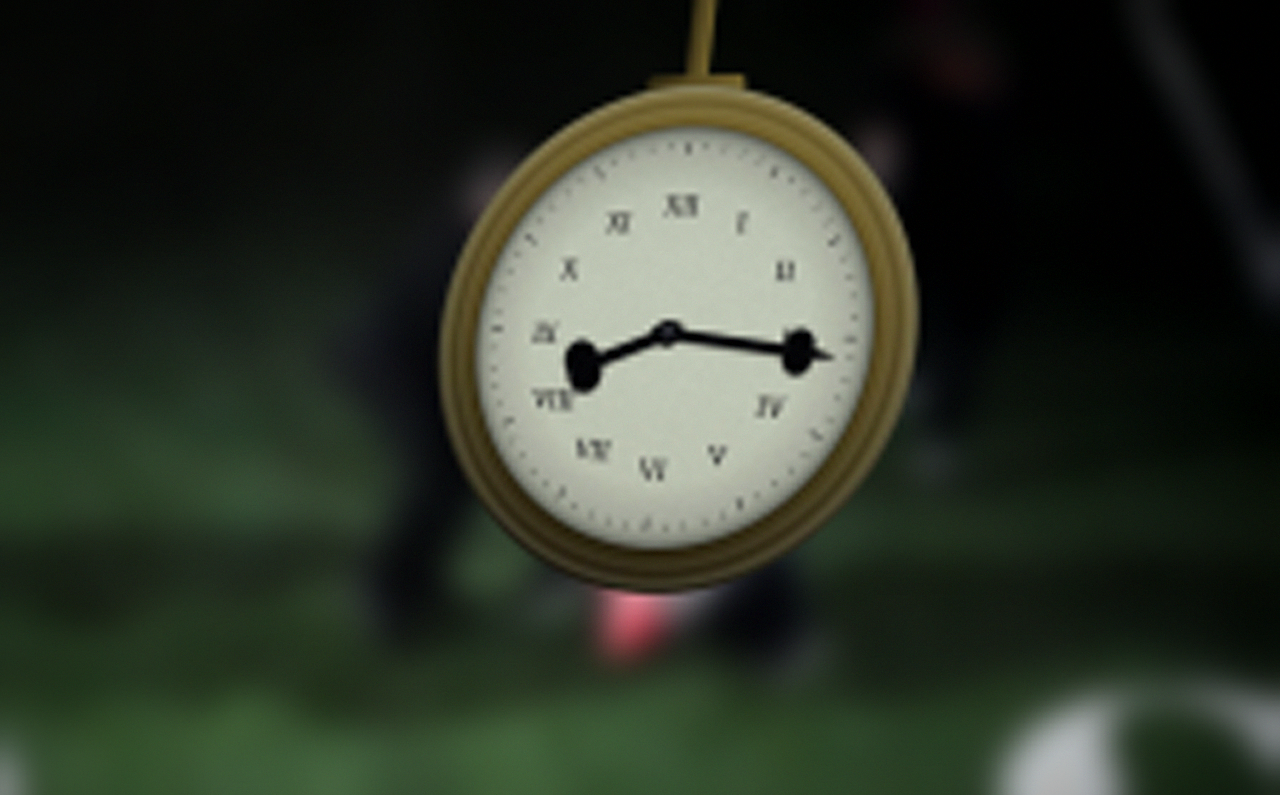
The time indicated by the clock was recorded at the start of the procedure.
8:16
